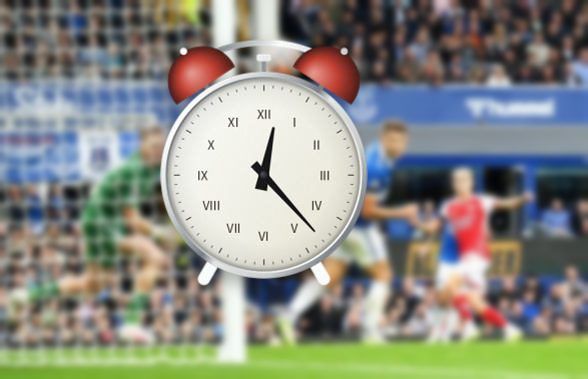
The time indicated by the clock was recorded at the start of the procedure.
12:23
